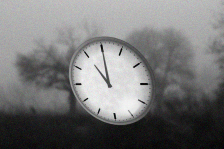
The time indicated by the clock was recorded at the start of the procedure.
11:00
